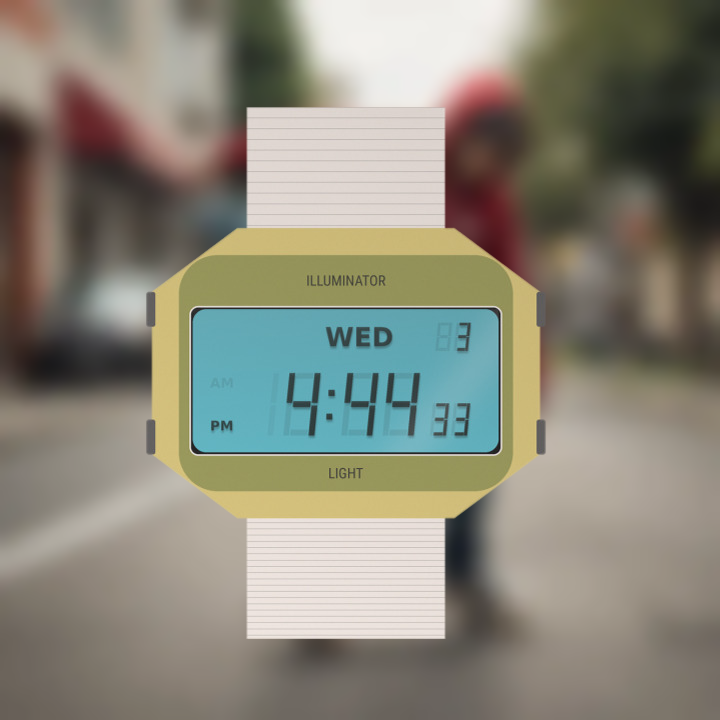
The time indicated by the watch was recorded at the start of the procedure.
4:44:33
